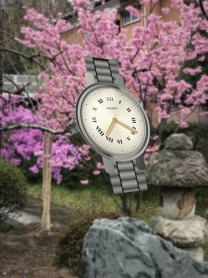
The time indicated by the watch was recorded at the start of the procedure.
7:20
